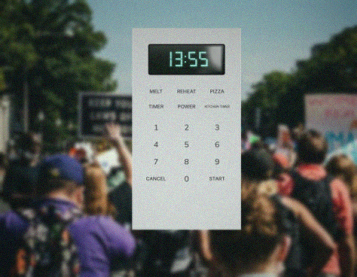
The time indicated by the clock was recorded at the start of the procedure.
13:55
